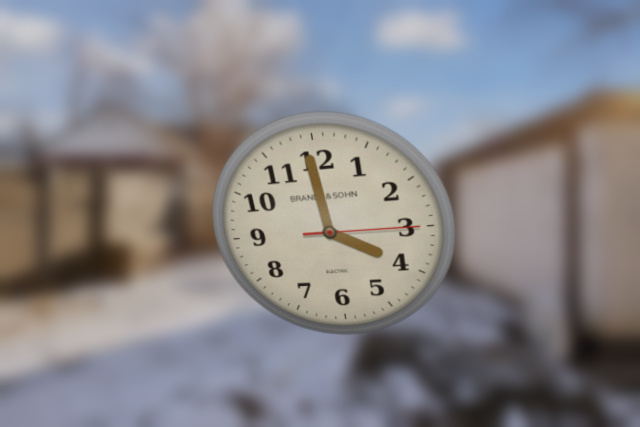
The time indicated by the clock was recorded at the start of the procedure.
3:59:15
